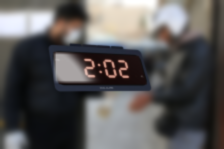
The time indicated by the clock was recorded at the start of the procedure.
2:02
